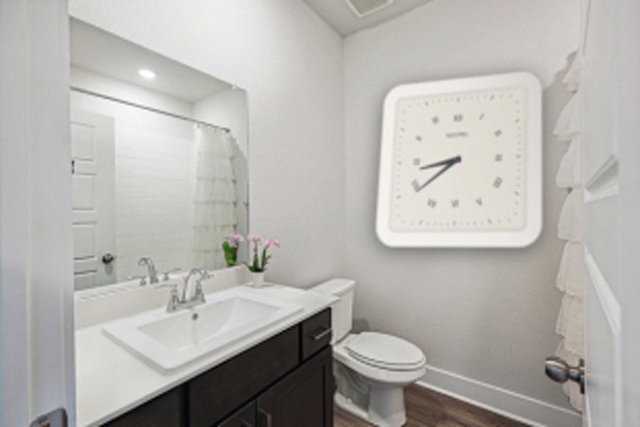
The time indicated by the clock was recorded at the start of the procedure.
8:39
